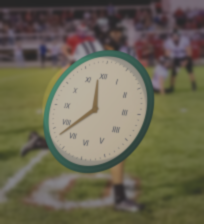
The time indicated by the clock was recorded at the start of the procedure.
11:38
